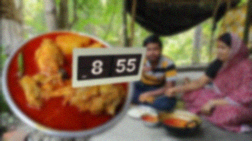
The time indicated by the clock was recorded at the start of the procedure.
8:55
